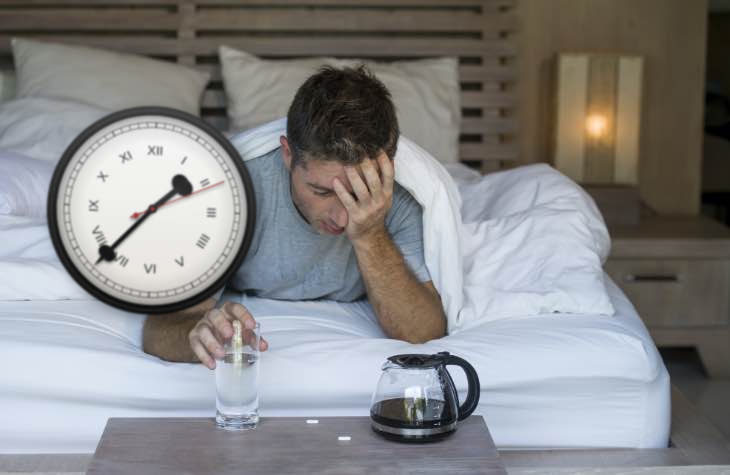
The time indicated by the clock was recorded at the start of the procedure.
1:37:11
